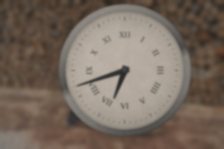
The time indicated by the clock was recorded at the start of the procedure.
6:42
